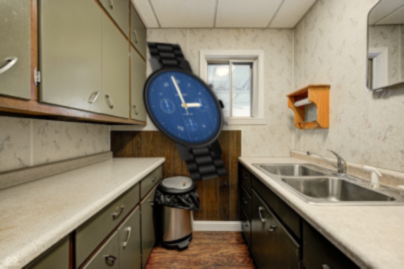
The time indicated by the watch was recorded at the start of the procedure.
2:59
